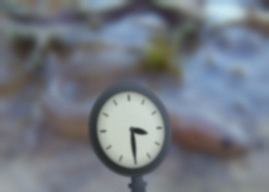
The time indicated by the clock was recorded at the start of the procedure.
3:30
